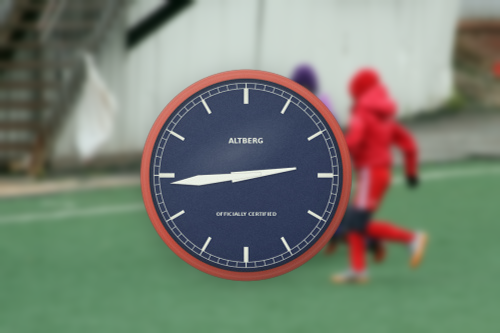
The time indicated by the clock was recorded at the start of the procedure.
2:44
